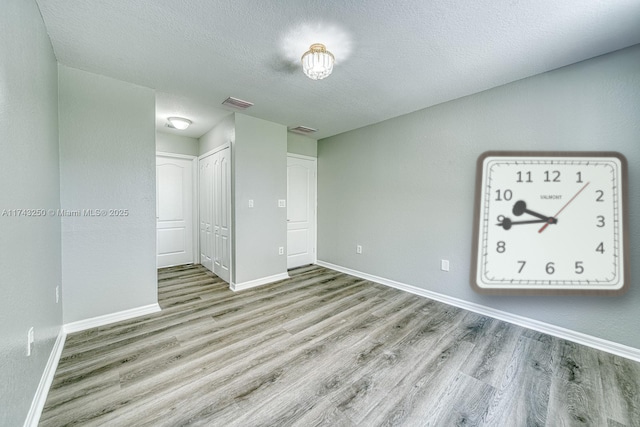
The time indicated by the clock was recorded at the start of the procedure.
9:44:07
